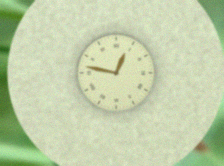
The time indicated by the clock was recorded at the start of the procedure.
12:47
